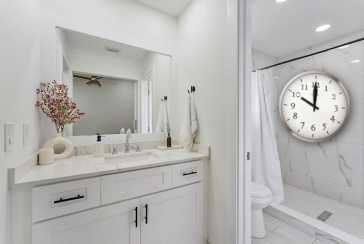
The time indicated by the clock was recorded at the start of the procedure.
10:00
